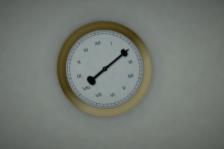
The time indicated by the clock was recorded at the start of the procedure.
8:11
